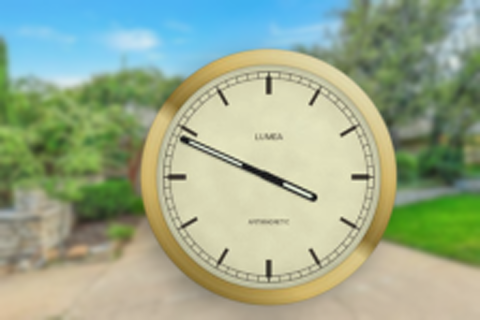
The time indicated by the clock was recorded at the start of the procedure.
3:49
